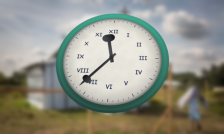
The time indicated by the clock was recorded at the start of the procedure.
11:37
